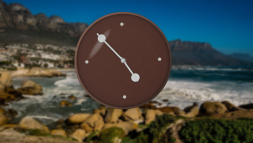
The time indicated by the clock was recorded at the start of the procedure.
4:53
